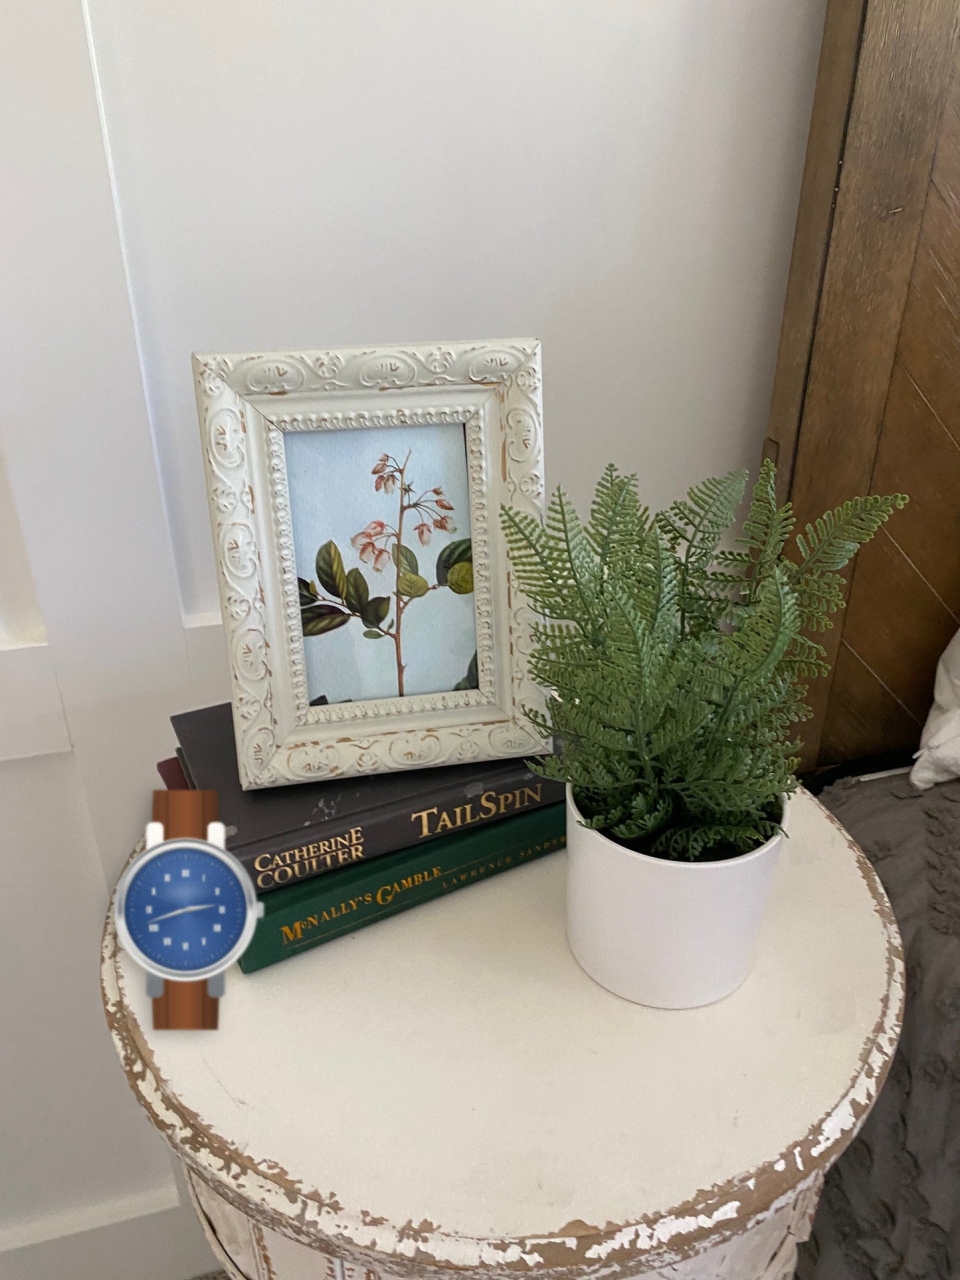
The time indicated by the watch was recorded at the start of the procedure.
2:42
